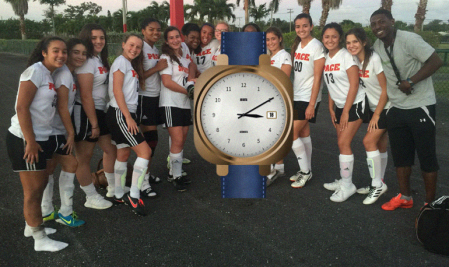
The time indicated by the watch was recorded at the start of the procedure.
3:10
